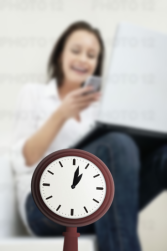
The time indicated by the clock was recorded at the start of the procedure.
1:02
